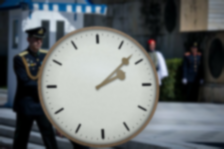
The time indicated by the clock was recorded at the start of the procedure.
2:08
